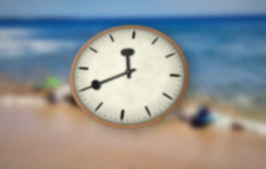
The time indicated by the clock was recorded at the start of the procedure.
11:40
